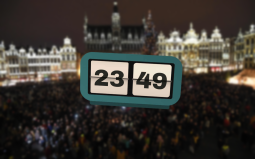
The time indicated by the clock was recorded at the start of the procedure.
23:49
